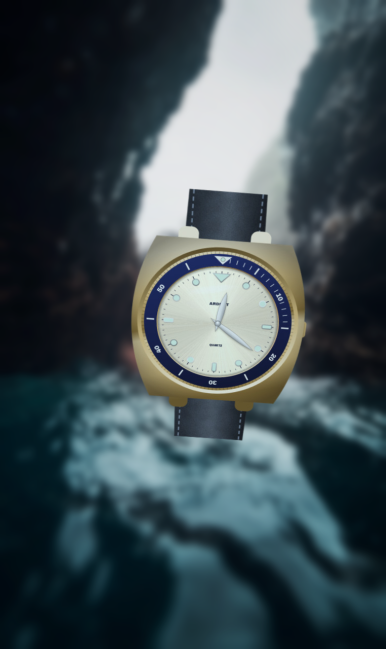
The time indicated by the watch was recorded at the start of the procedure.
12:21
